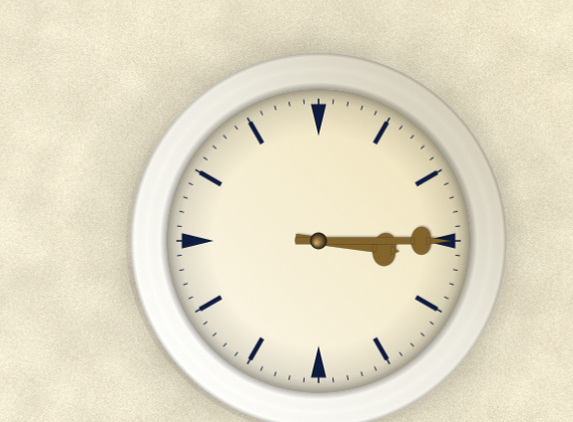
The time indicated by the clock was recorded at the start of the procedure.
3:15
